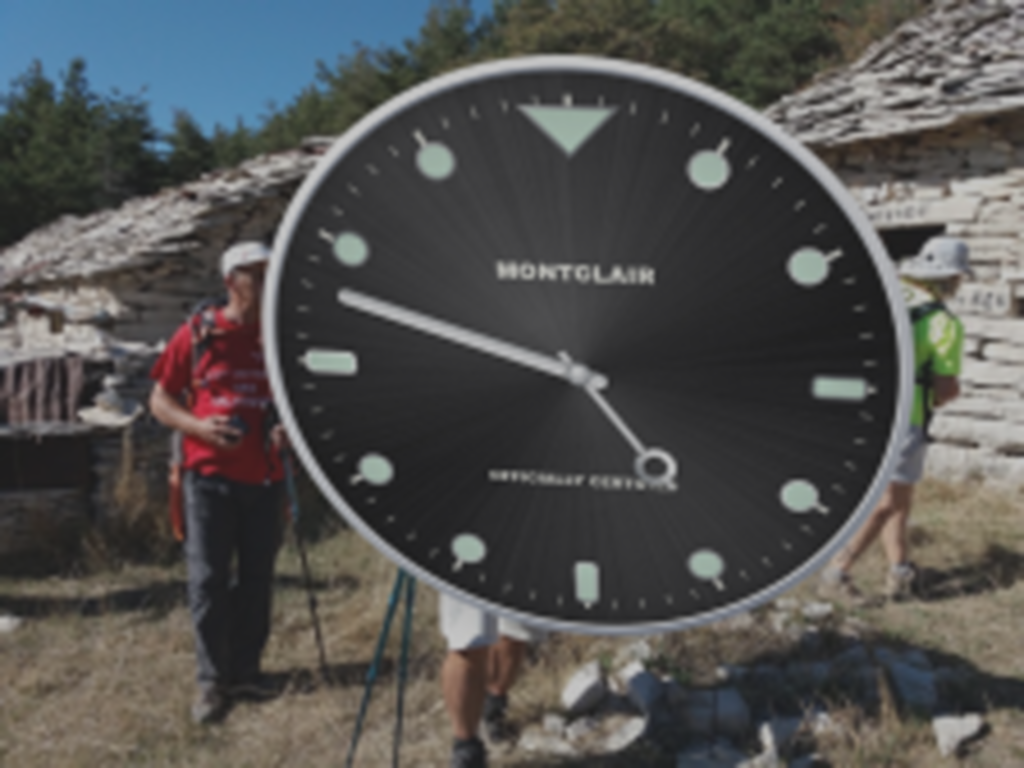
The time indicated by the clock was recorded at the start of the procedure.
4:48
